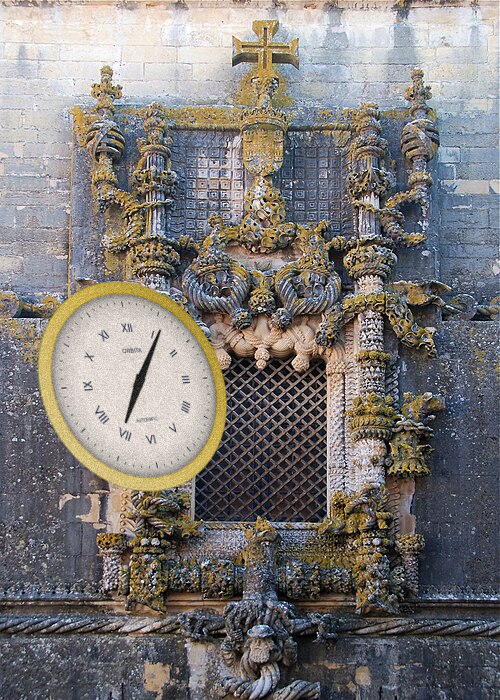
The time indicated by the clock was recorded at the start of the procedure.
7:06
